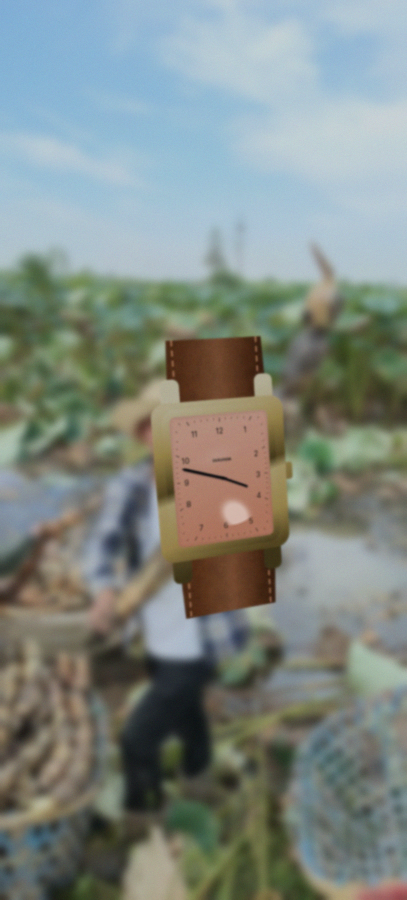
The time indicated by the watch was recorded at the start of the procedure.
3:48
